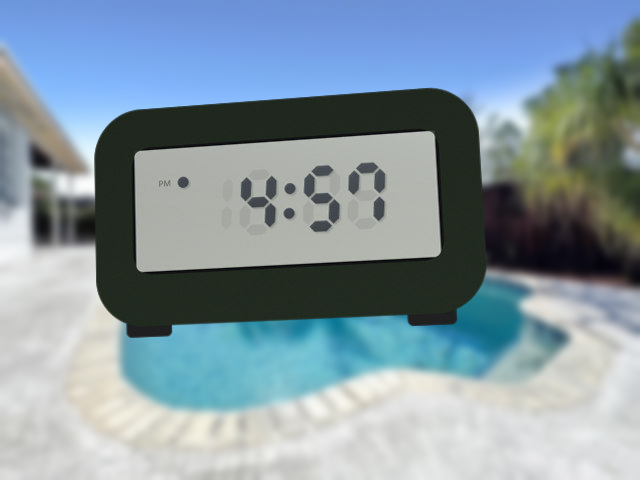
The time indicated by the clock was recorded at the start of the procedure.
4:57
